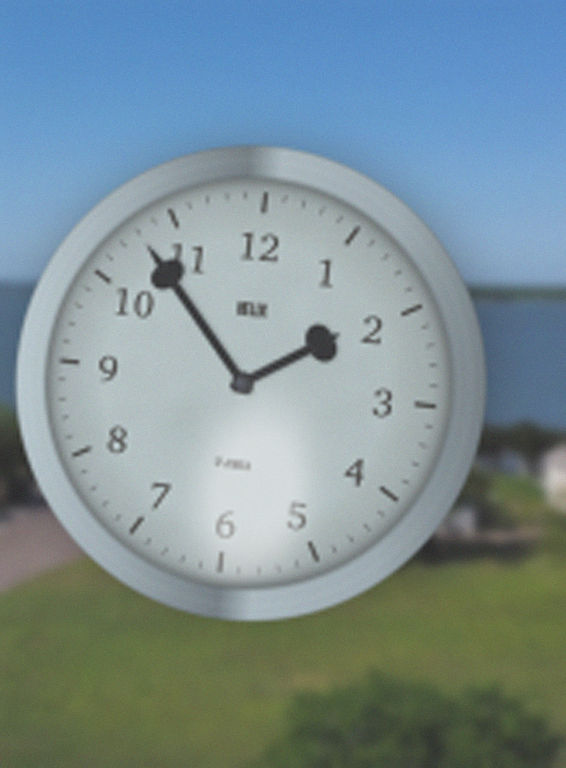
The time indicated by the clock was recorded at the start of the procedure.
1:53
